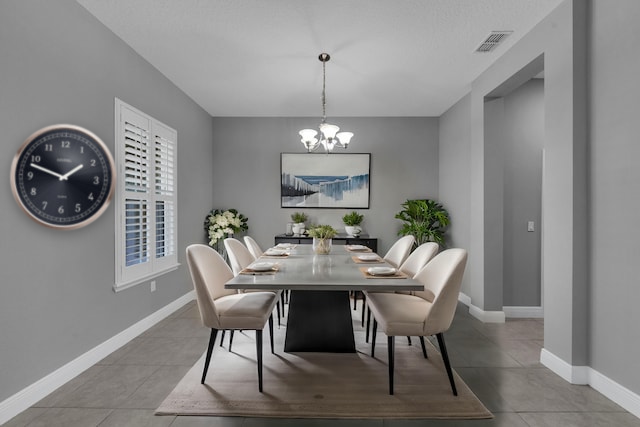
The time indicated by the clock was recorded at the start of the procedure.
1:48
